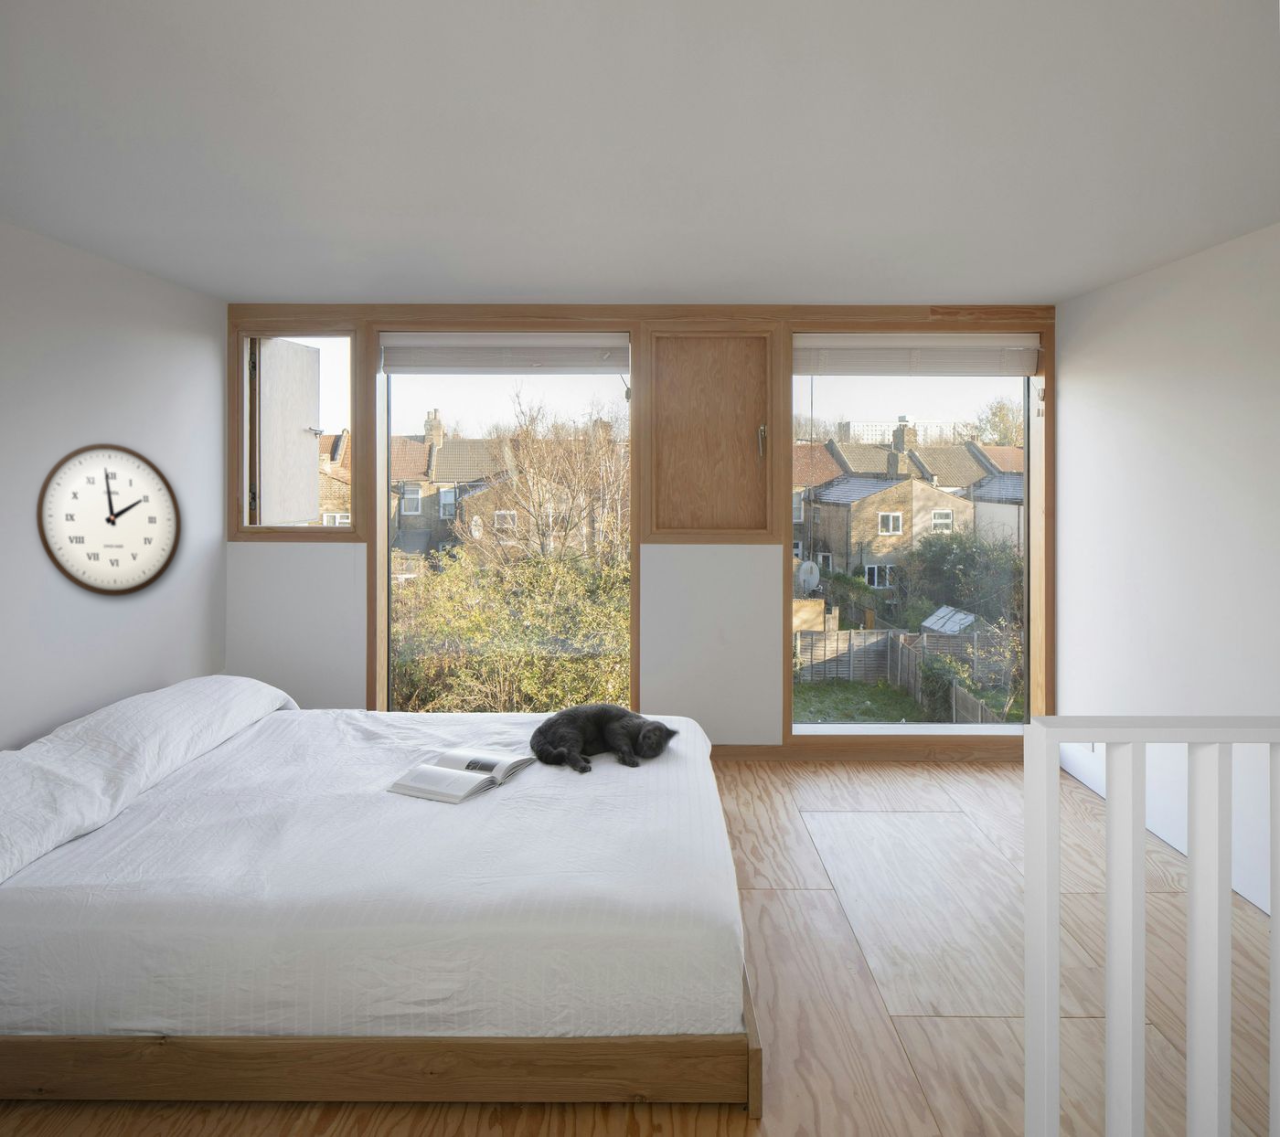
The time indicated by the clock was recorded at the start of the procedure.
1:59
